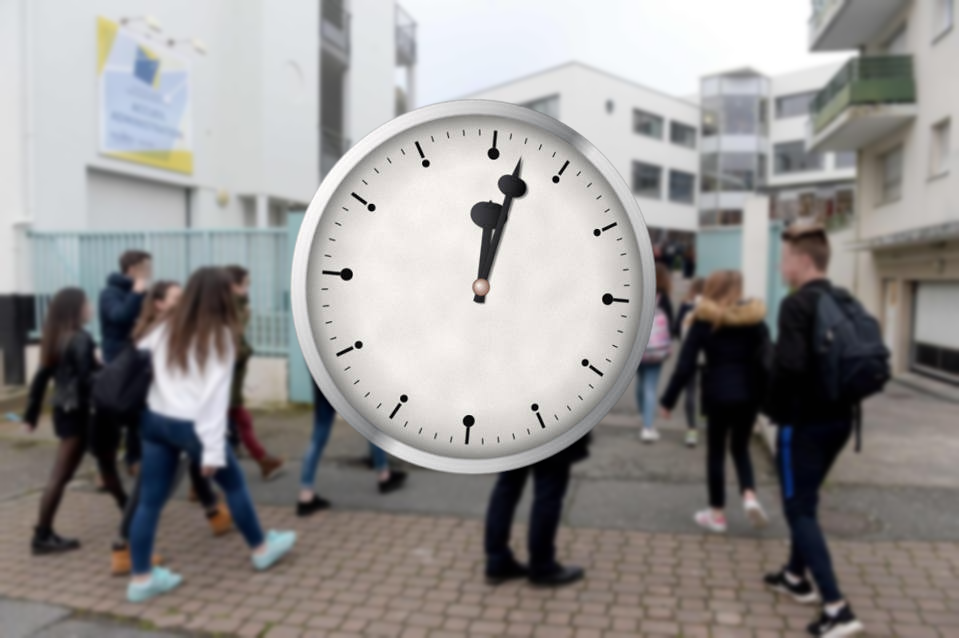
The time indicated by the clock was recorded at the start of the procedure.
12:02
